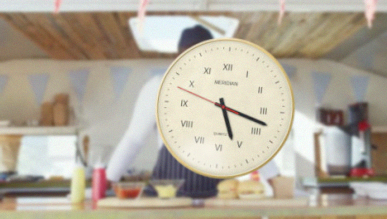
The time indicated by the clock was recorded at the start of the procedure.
5:17:48
